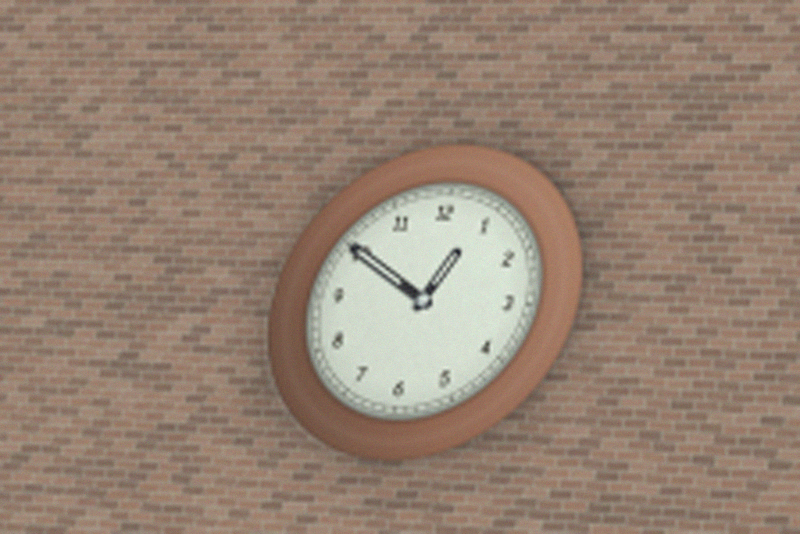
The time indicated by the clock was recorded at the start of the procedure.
12:50
